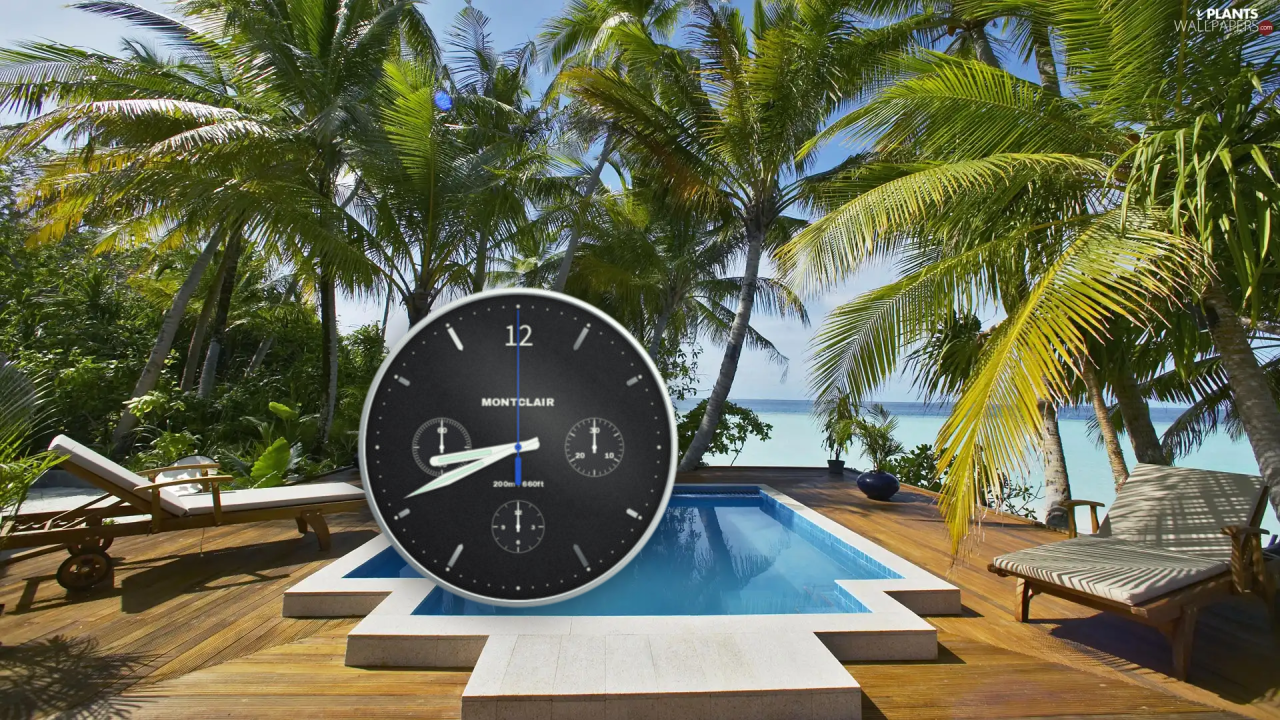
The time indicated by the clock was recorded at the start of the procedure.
8:41
